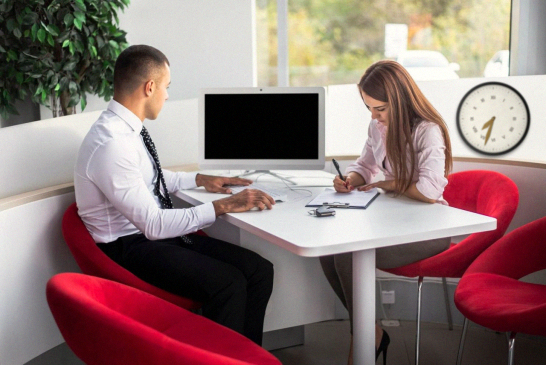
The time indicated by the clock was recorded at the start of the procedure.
7:33
